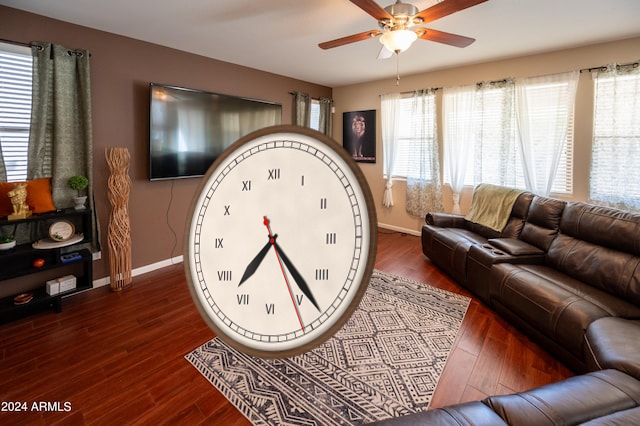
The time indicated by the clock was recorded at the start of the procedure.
7:23:26
